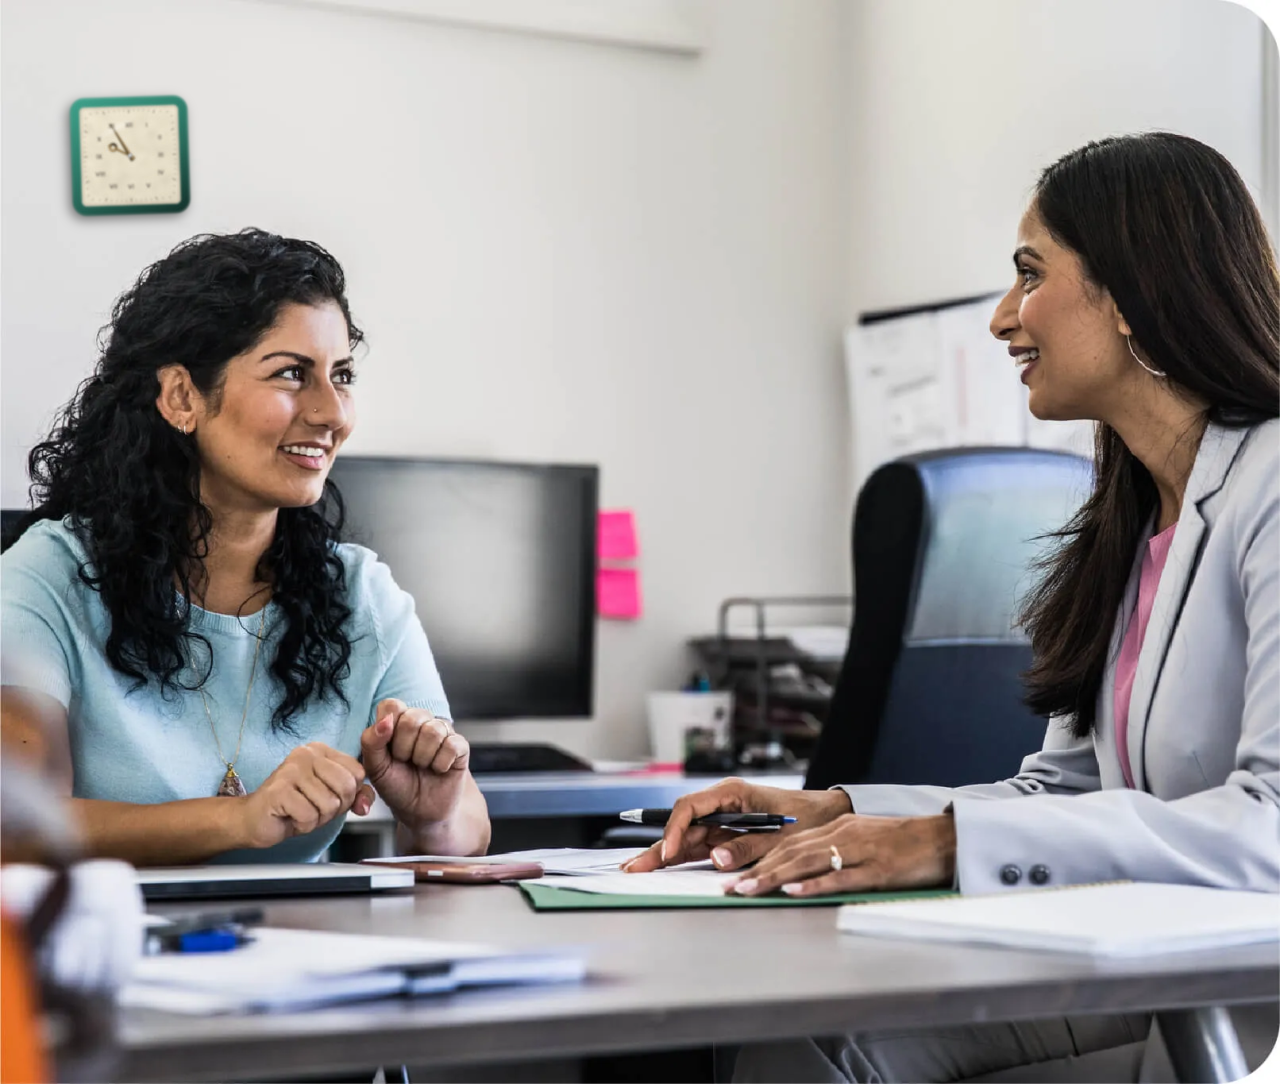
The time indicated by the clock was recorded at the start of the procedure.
9:55
